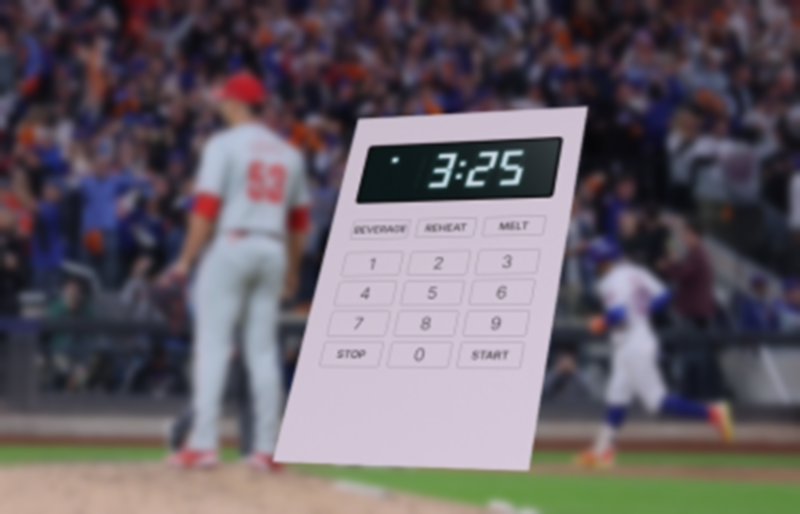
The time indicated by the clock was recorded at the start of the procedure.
3:25
